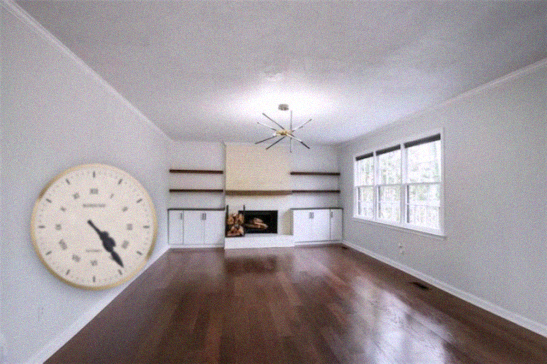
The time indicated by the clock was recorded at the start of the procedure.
4:24
